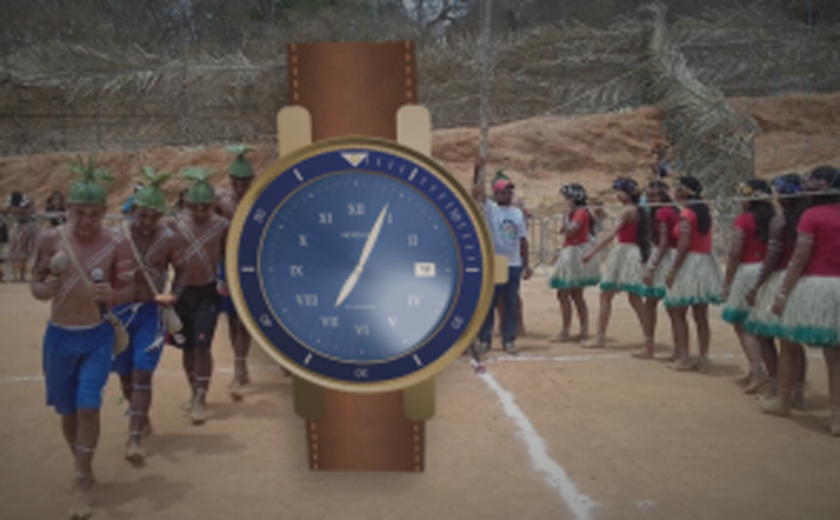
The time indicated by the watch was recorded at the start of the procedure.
7:04
